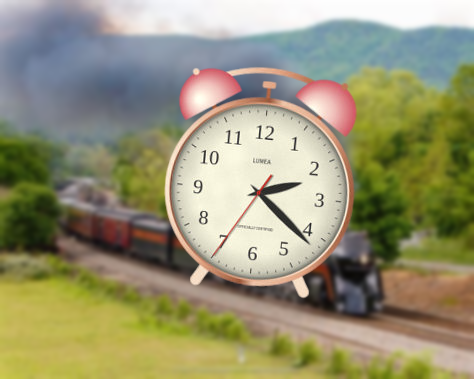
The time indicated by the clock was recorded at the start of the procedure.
2:21:35
